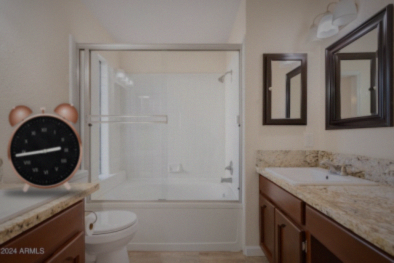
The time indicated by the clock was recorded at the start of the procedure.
2:44
